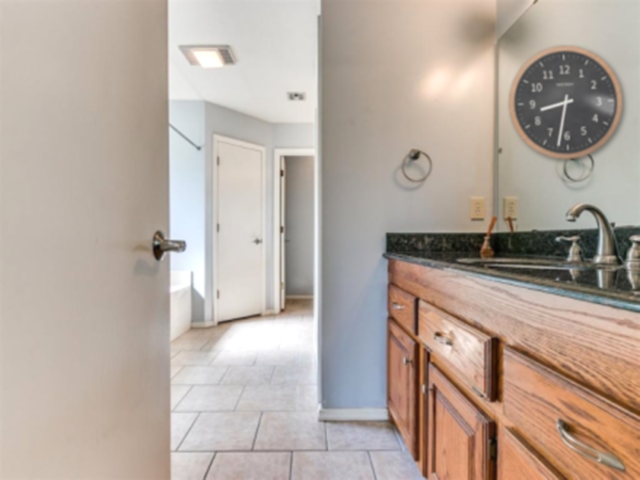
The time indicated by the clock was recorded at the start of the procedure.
8:32
